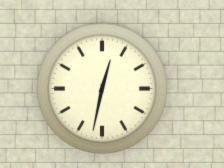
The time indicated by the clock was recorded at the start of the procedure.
12:32
